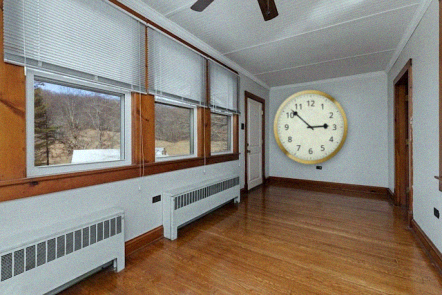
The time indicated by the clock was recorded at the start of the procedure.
2:52
